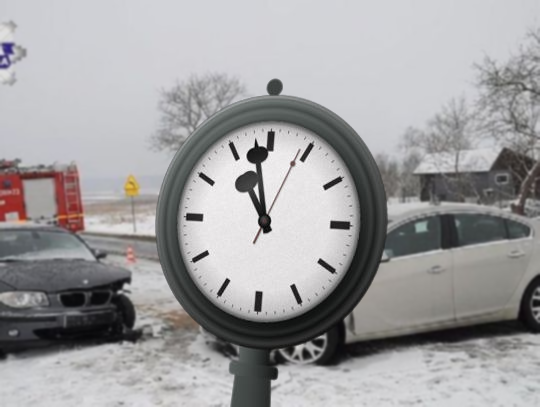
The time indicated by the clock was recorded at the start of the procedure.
10:58:04
